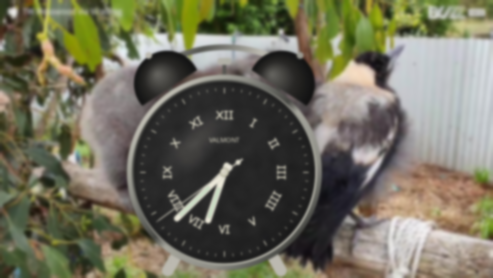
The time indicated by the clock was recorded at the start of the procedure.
6:37:39
